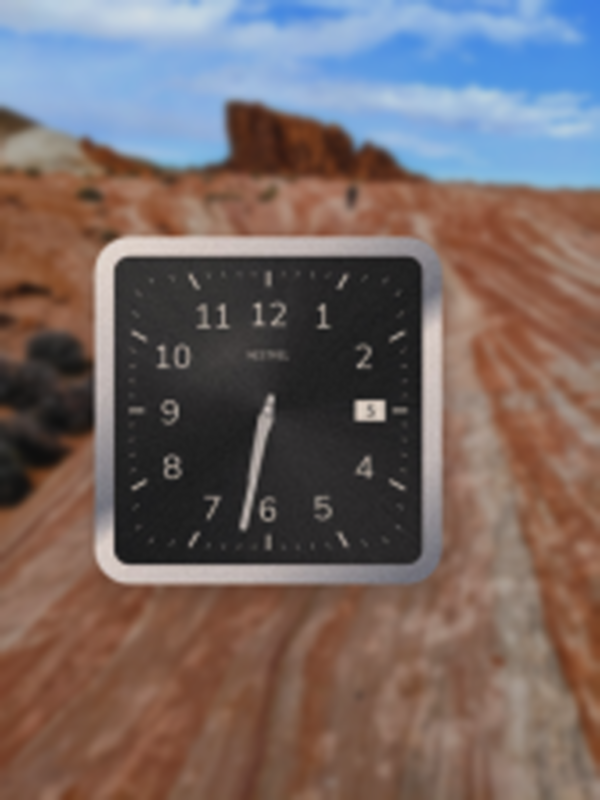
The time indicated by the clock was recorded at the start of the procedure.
6:32
